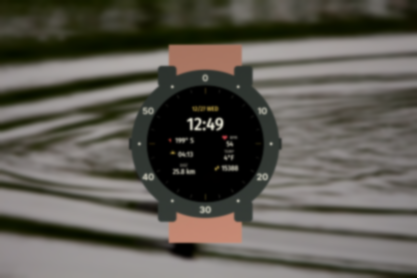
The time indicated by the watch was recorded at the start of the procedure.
12:49
